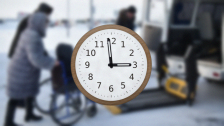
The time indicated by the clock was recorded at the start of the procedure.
2:59
